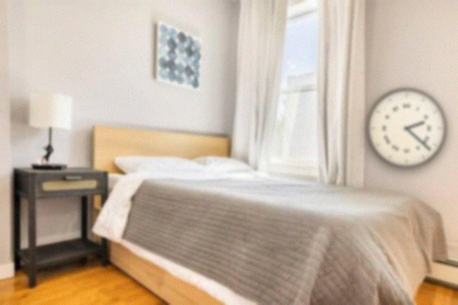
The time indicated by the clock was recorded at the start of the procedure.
2:22
